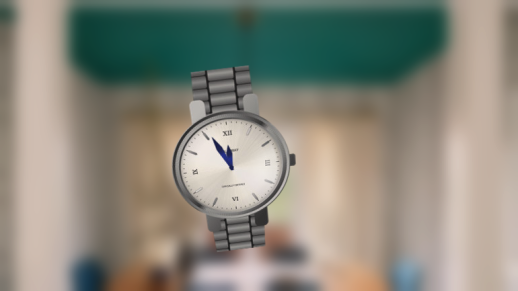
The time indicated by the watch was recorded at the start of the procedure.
11:56
